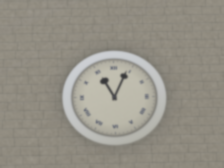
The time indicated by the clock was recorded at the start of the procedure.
11:04
